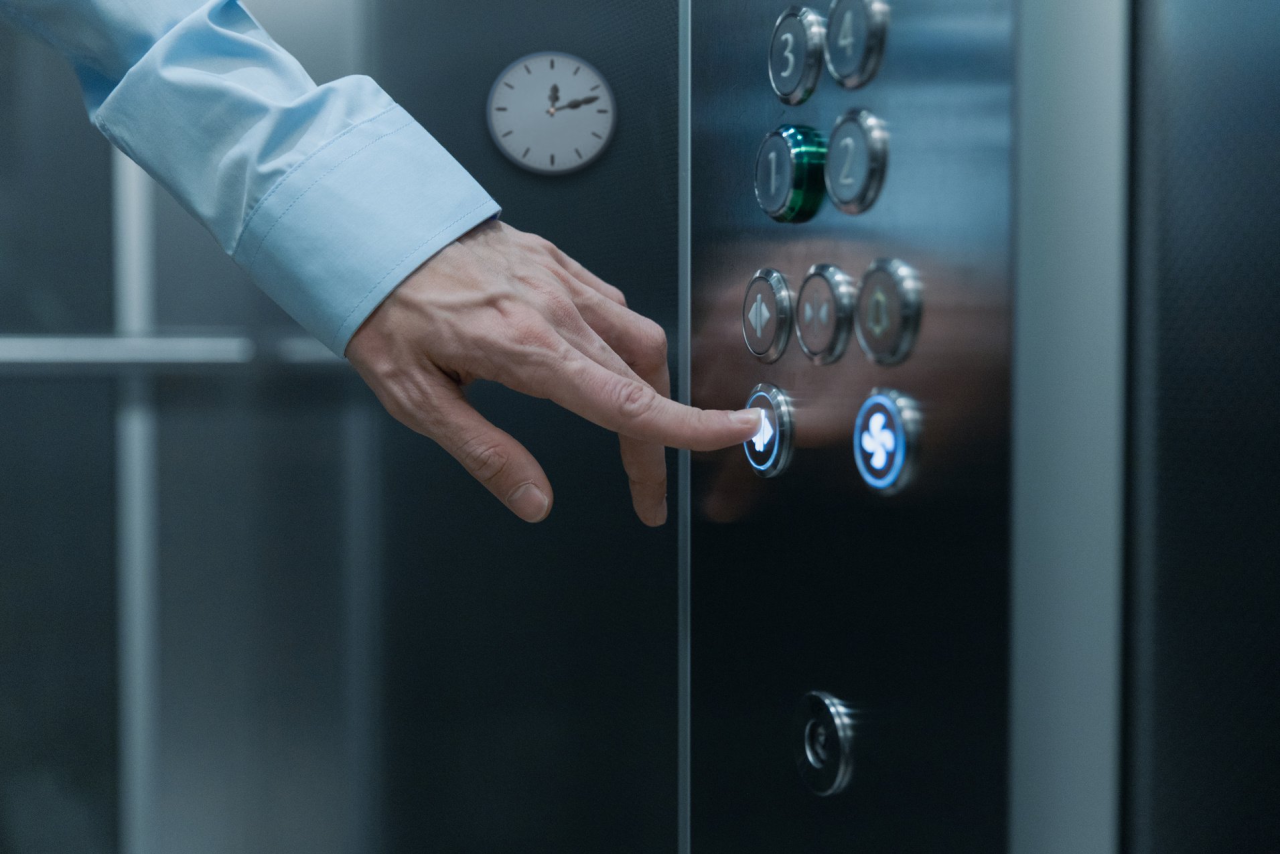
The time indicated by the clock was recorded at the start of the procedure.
12:12
